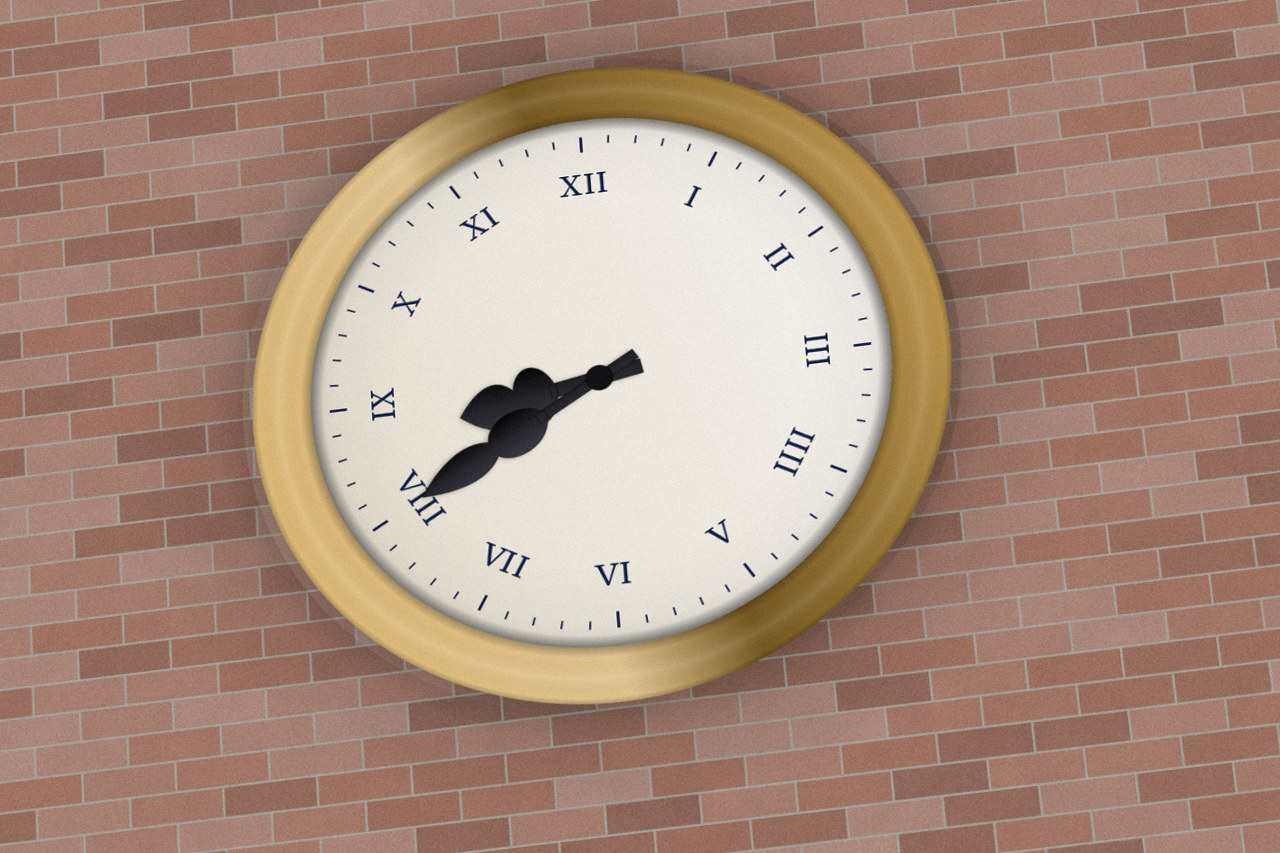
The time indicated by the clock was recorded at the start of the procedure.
8:40
